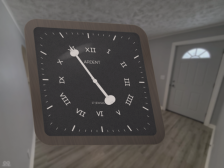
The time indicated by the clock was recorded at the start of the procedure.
4:55
